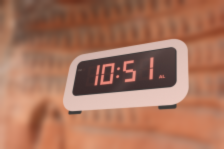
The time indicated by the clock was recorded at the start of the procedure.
10:51
